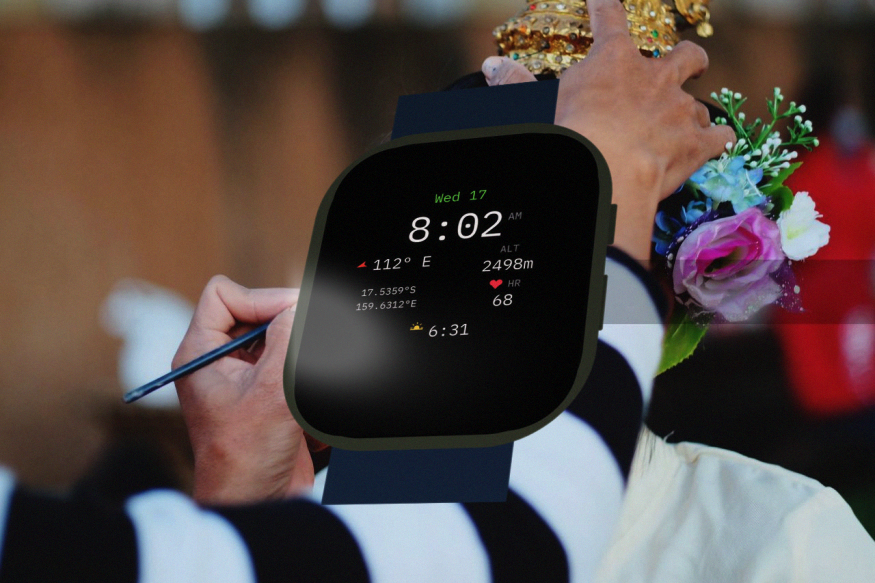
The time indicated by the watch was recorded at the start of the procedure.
8:02
